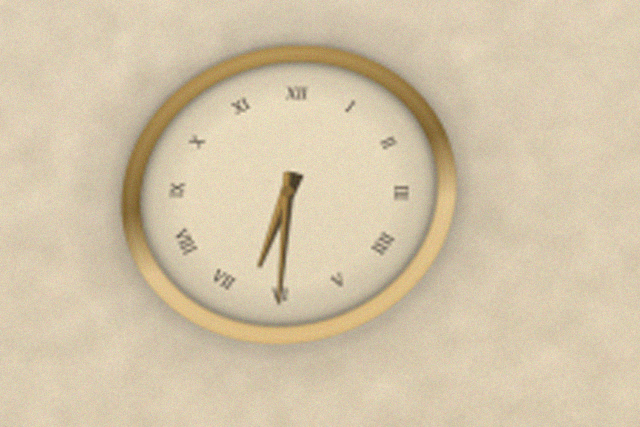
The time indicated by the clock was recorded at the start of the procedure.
6:30
